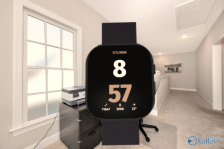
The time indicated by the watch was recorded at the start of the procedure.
8:57
